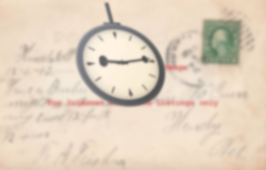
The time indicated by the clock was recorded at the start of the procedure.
9:14
